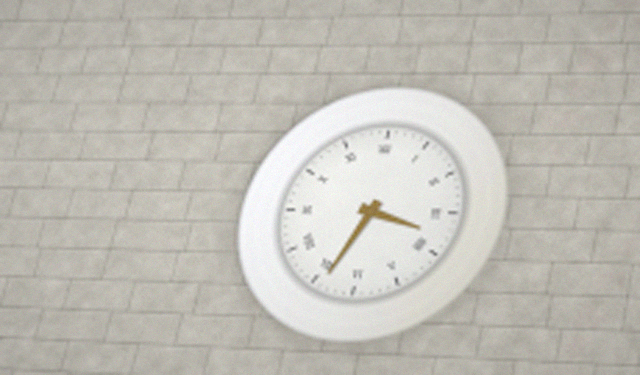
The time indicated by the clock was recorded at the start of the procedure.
3:34
